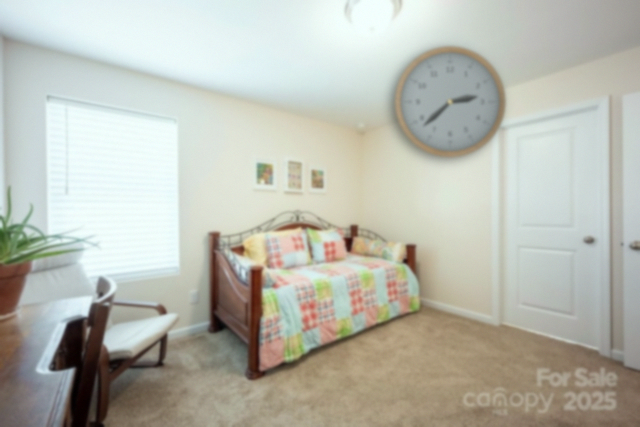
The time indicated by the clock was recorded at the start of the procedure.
2:38
